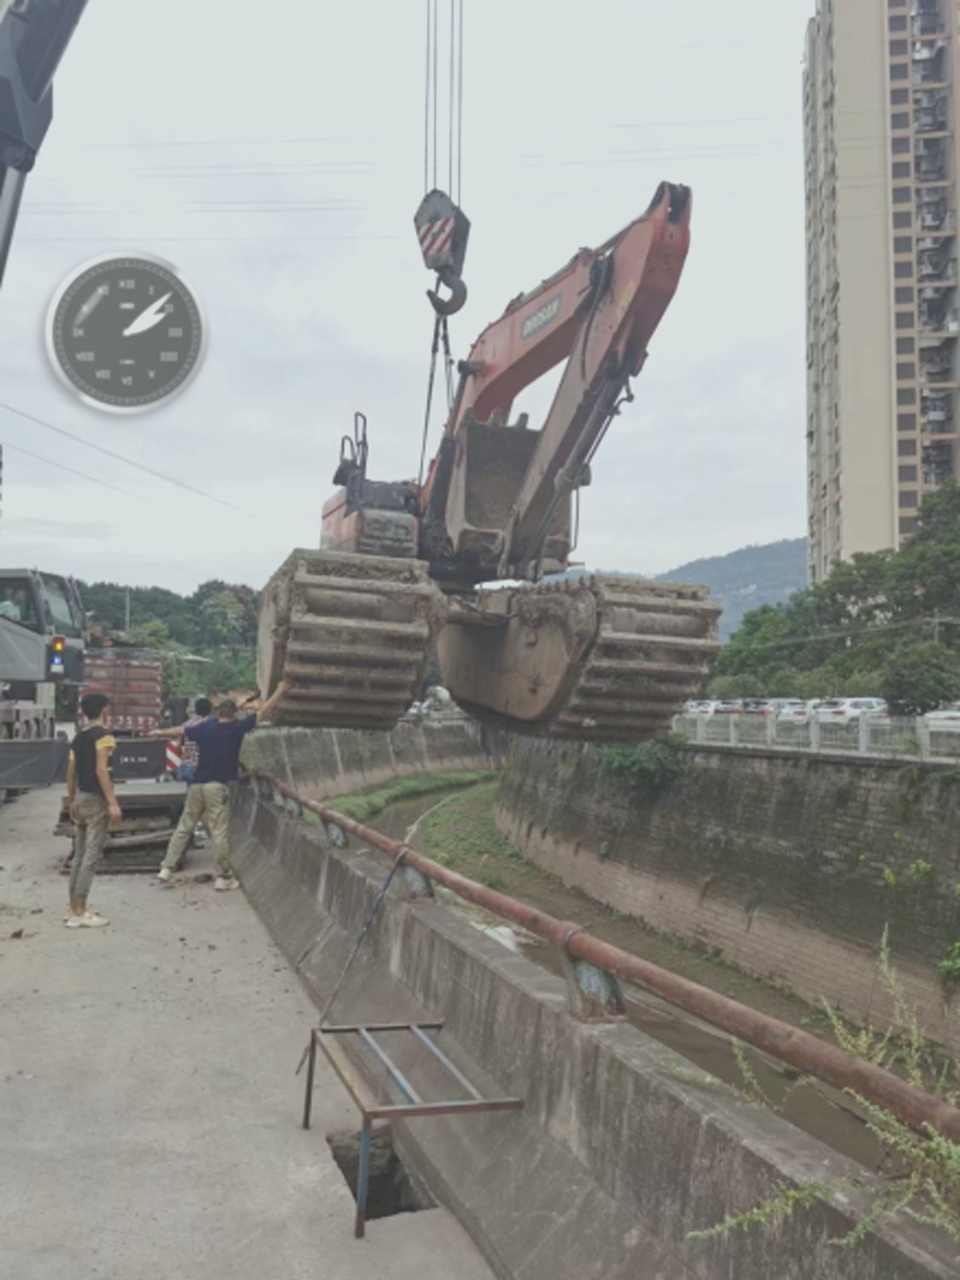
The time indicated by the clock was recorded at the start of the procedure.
2:08
